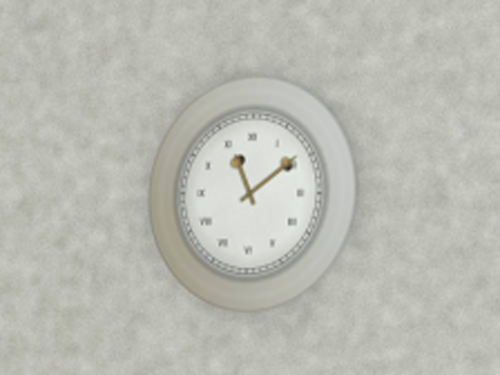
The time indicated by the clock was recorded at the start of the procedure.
11:09
